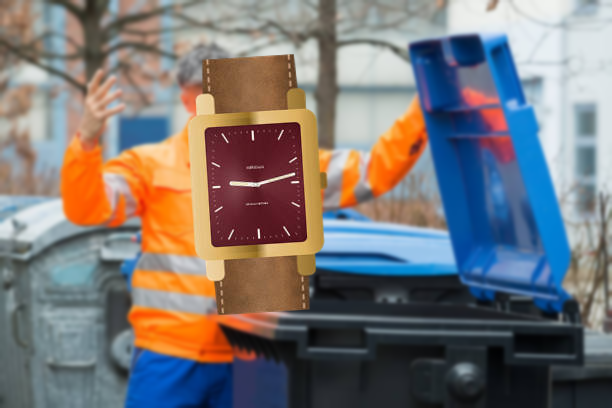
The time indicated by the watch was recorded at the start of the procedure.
9:13
